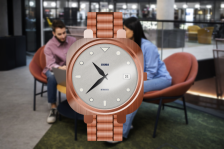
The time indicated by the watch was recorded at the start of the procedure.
10:38
